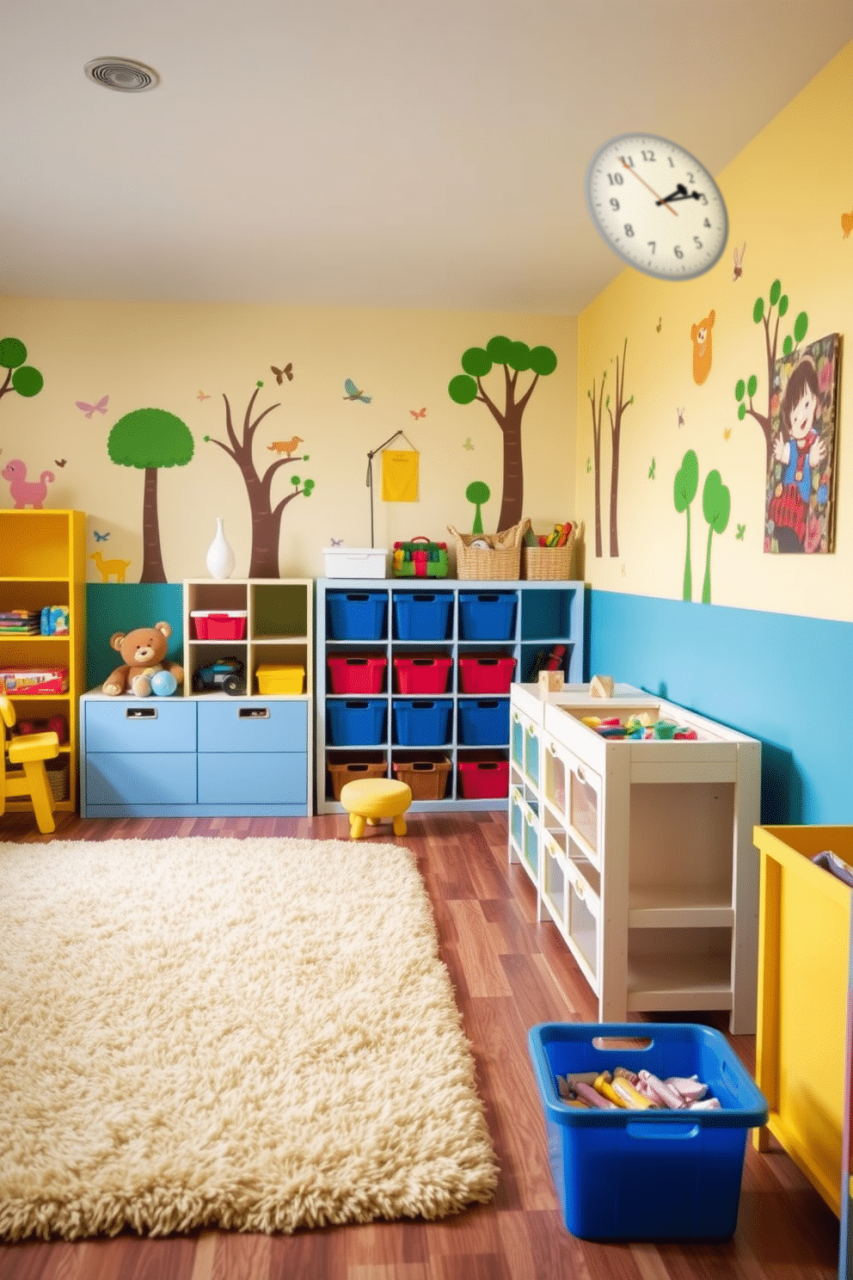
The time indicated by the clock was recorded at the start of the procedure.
2:13:54
